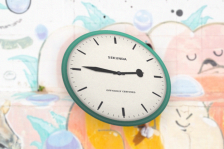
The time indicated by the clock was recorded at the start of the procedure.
2:46
